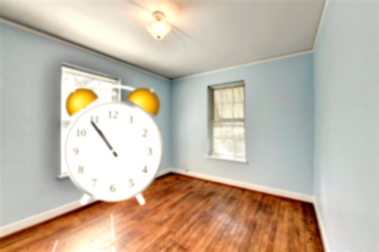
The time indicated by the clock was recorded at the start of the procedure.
10:54
